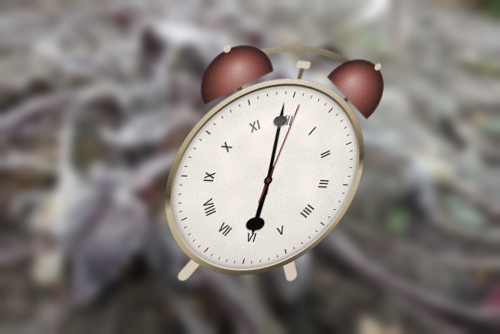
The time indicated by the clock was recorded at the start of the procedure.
5:59:01
